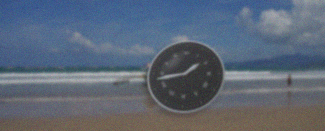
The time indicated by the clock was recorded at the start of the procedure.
1:43
